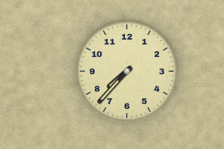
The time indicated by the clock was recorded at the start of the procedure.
7:37
